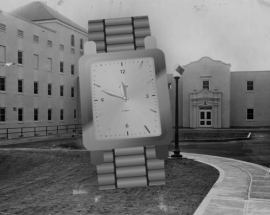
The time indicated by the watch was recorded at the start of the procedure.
11:49
